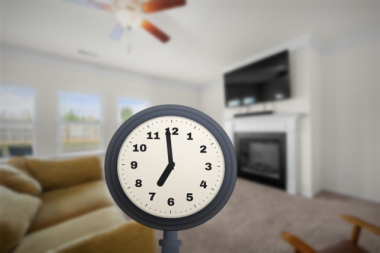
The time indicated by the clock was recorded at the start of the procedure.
6:59
